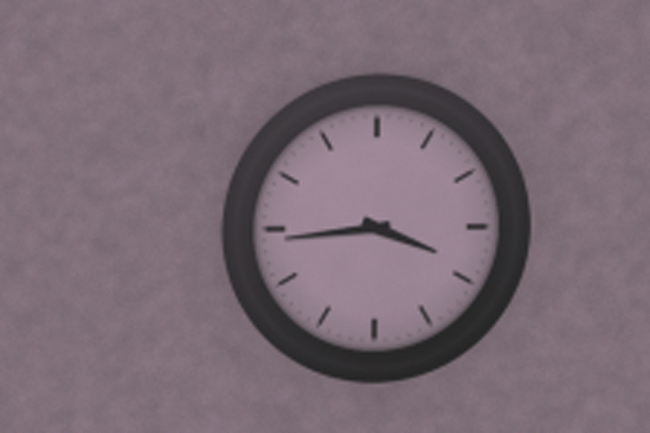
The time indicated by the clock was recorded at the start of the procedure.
3:44
